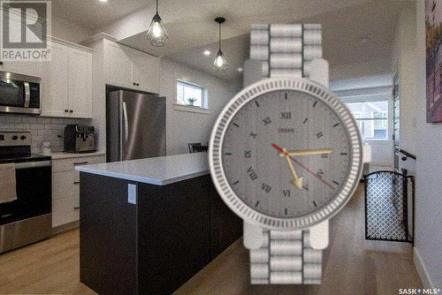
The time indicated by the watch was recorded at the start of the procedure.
5:14:21
